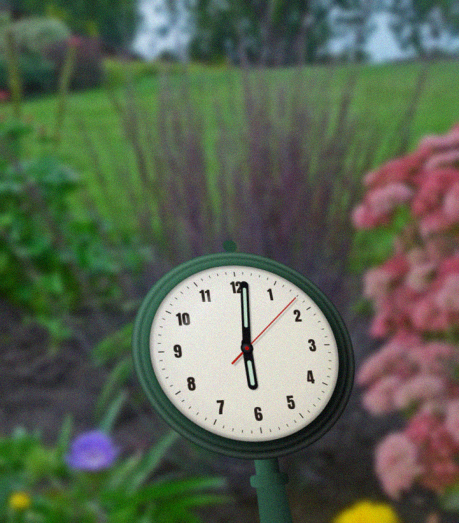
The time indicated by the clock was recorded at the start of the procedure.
6:01:08
